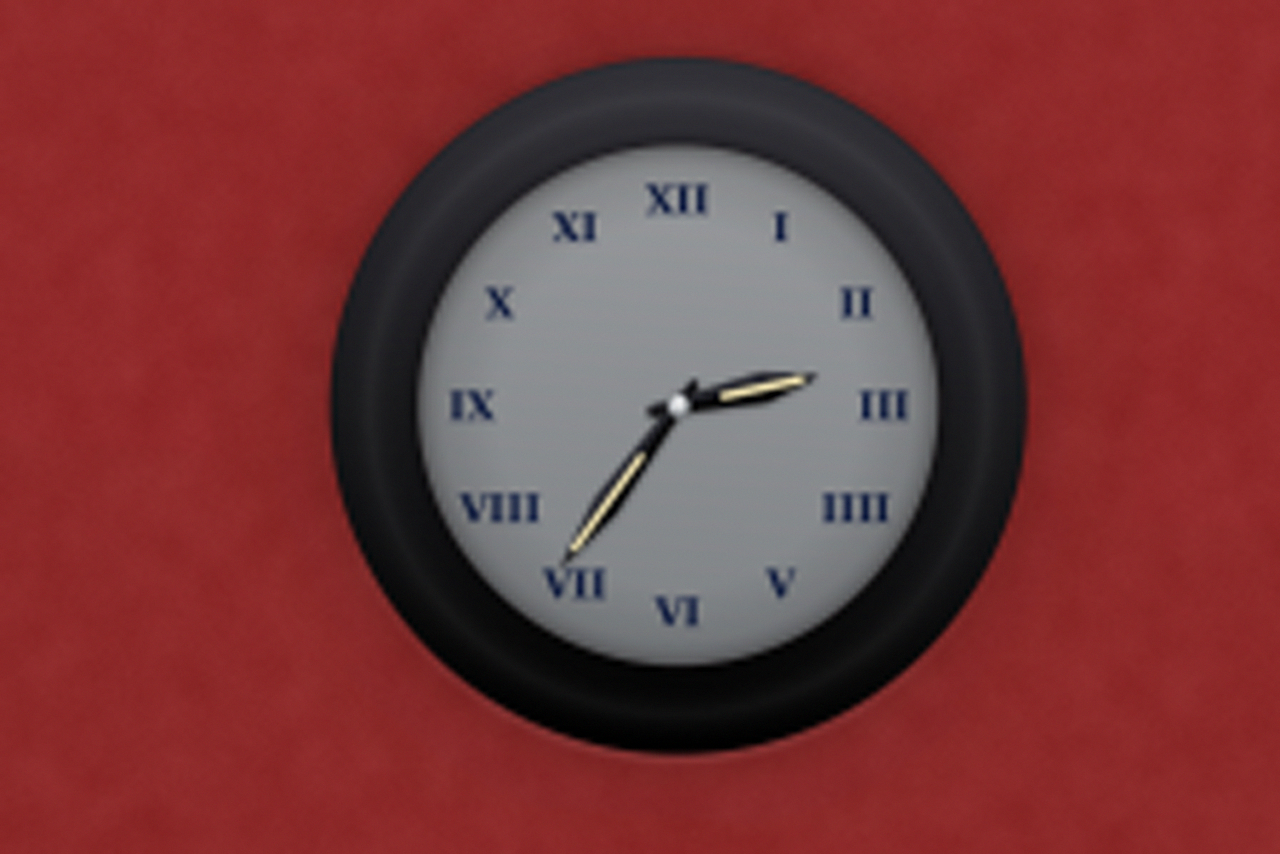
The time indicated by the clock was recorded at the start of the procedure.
2:36
